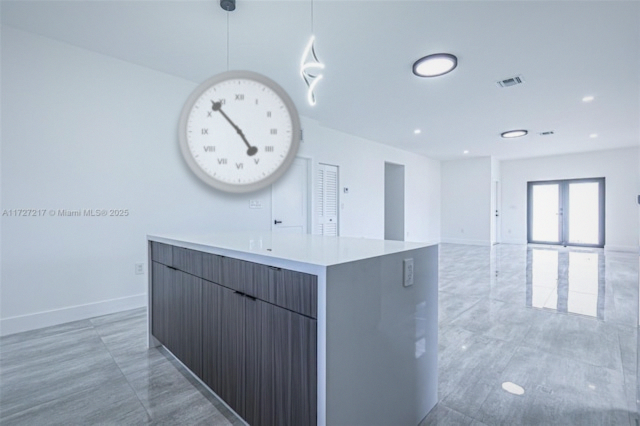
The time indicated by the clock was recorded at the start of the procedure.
4:53
